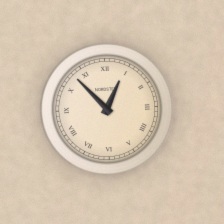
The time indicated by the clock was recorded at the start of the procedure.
12:53
